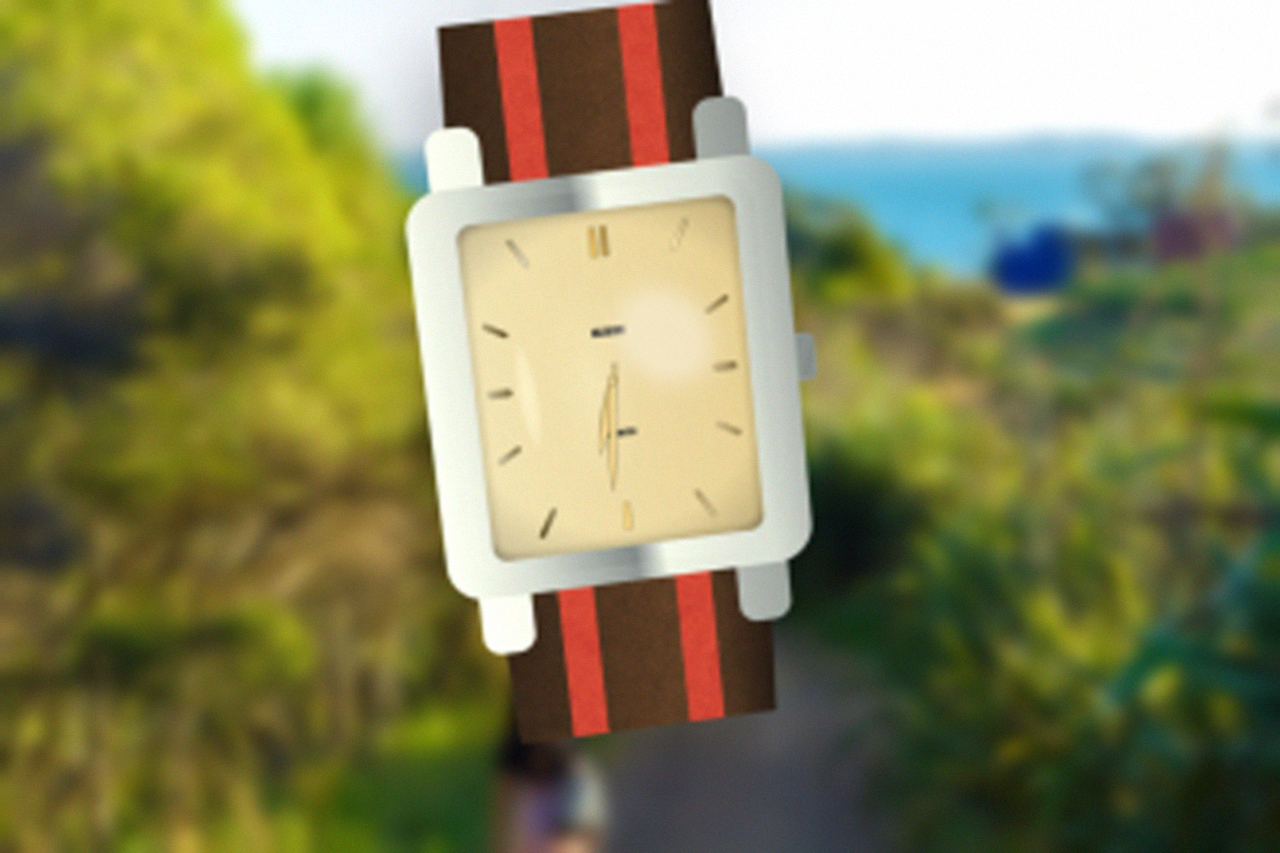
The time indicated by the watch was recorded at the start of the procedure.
6:31
